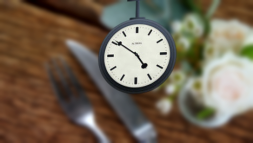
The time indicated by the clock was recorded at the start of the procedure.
4:51
